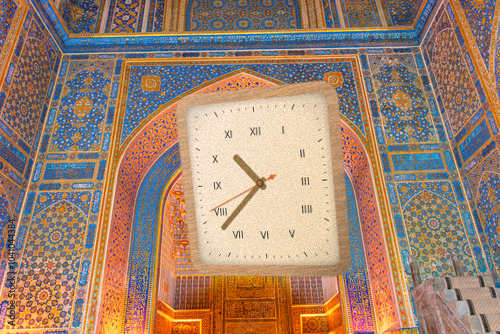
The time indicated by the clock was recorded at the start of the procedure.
10:37:41
